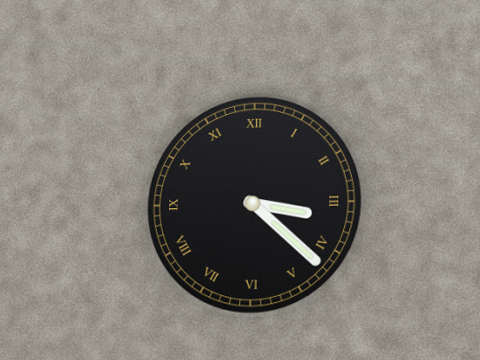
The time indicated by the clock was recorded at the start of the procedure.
3:22
